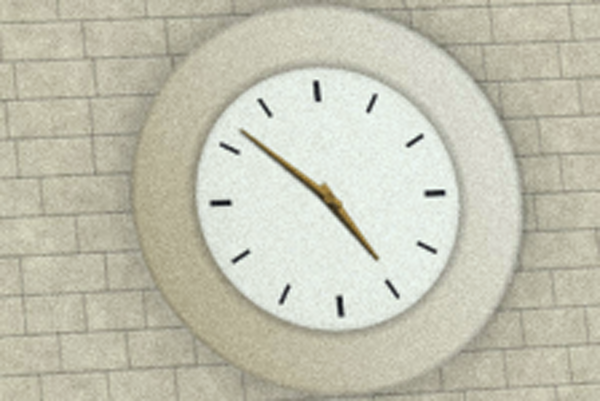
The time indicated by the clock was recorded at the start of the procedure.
4:52
